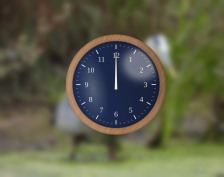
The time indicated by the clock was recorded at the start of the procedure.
12:00
